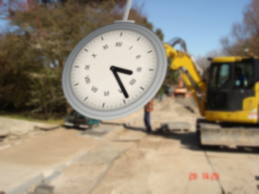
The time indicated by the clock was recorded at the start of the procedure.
3:24
